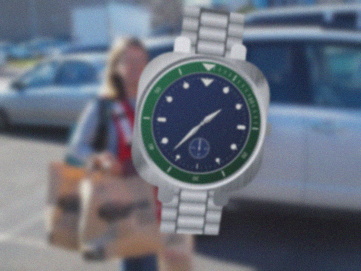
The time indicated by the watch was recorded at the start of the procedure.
1:37
